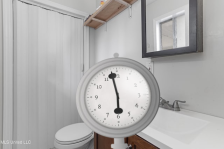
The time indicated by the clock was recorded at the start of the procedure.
5:58
